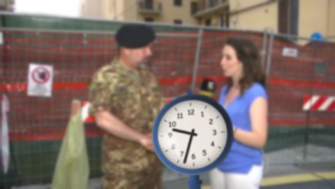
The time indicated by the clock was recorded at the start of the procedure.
9:33
